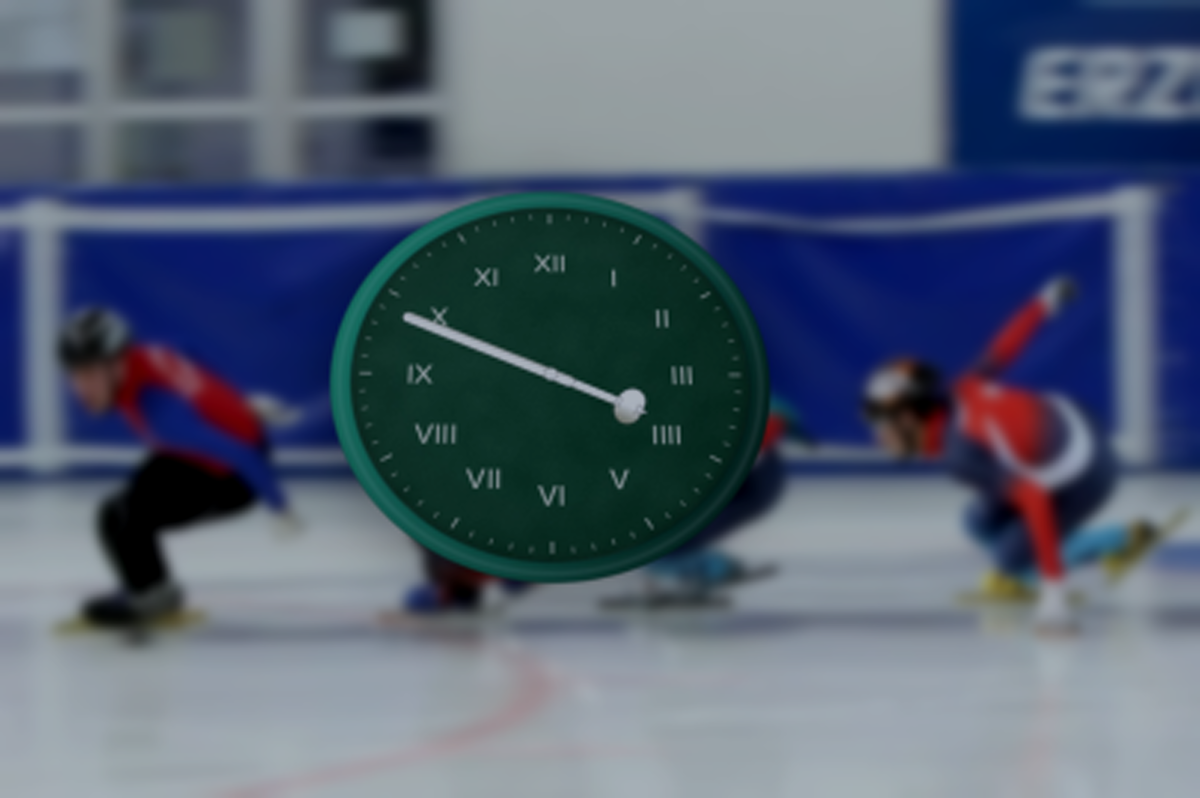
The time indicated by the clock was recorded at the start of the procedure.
3:49
